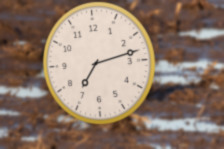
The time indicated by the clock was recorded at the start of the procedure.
7:13
